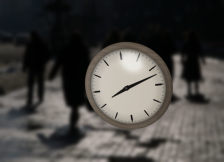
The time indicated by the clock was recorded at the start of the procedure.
8:12
